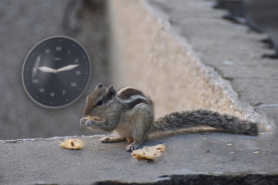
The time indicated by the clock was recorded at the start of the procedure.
9:12
